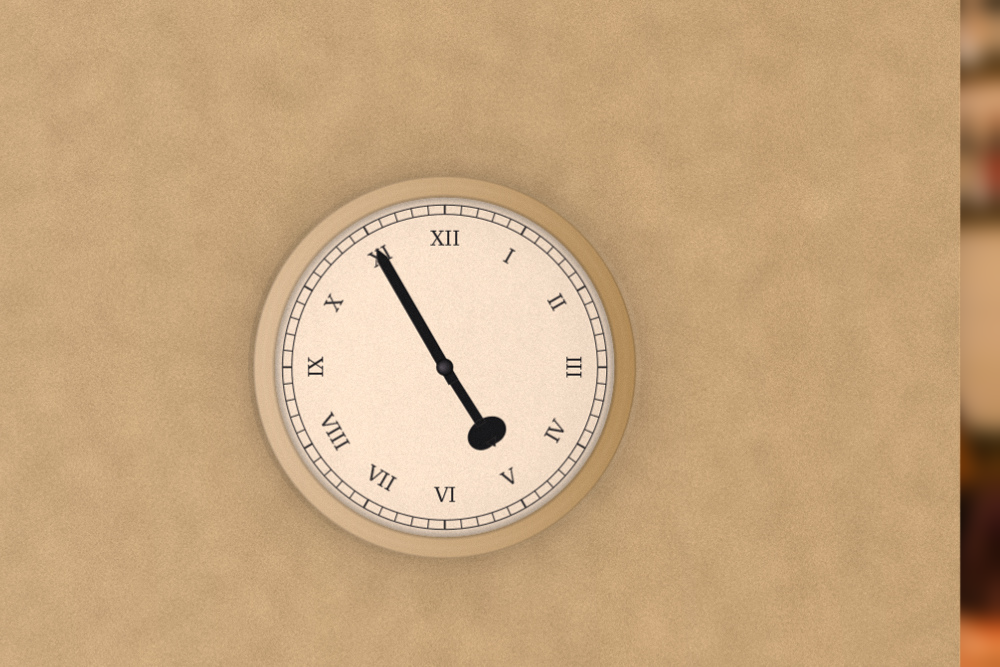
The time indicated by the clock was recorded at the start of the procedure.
4:55
